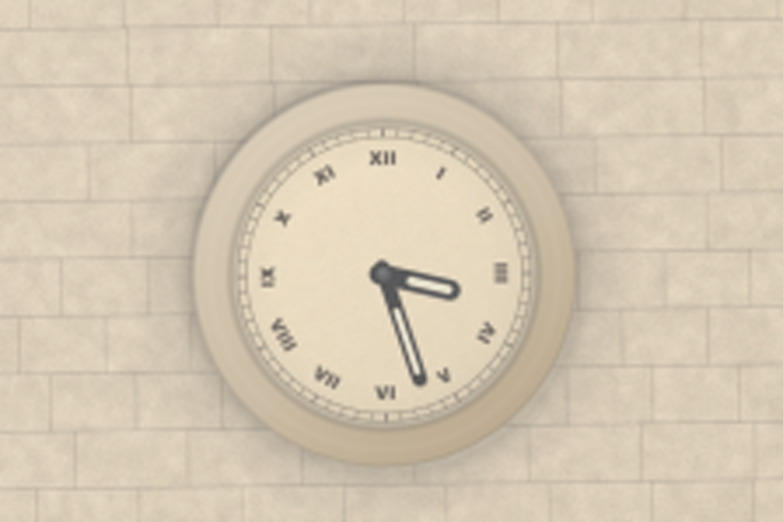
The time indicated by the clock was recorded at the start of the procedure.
3:27
